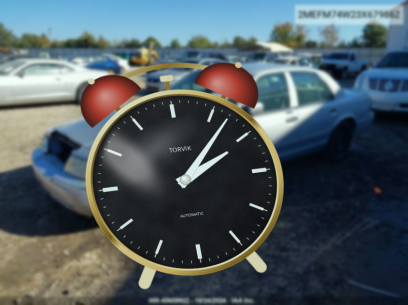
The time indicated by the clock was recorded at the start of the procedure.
2:07
